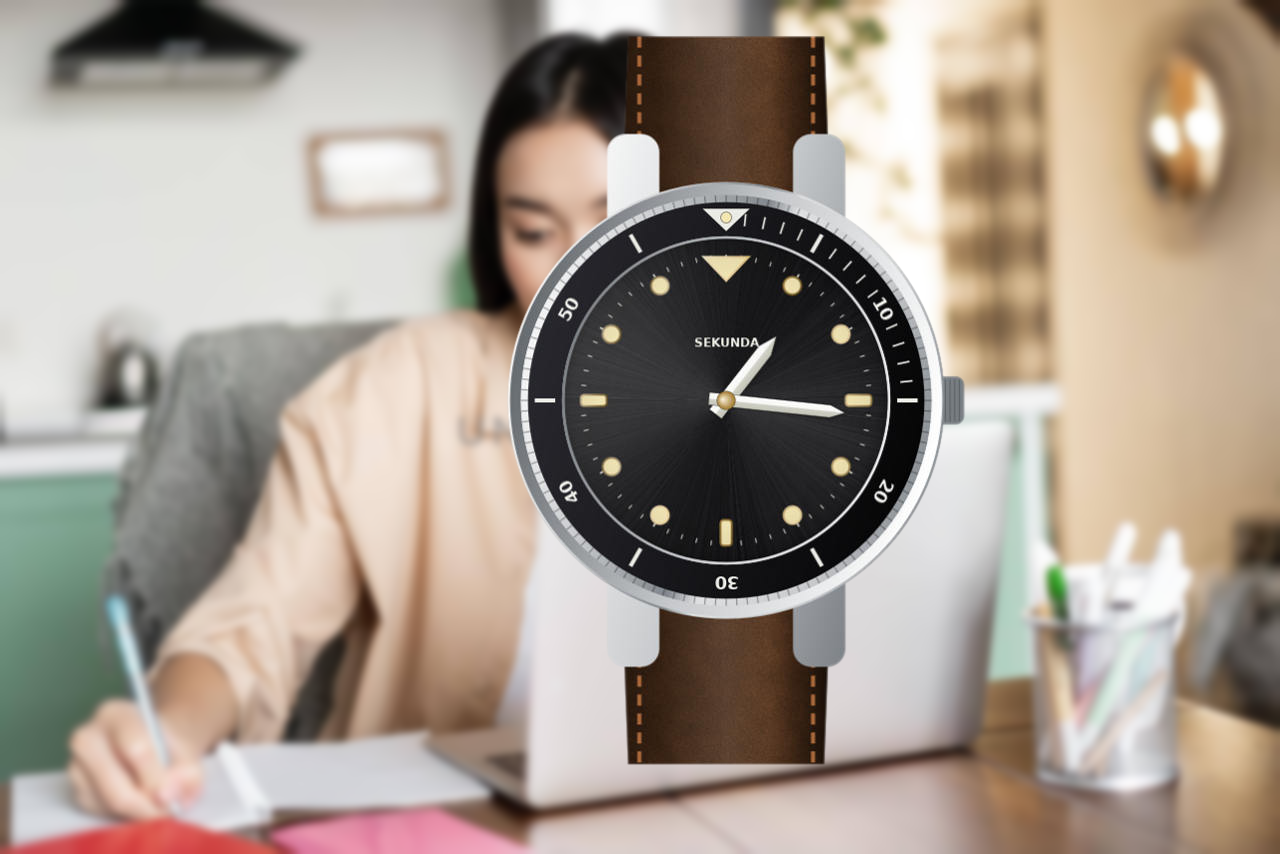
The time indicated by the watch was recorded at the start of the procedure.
1:16
